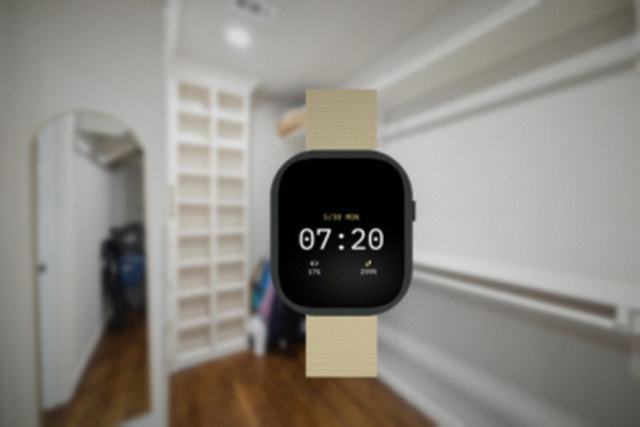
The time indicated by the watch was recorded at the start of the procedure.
7:20
